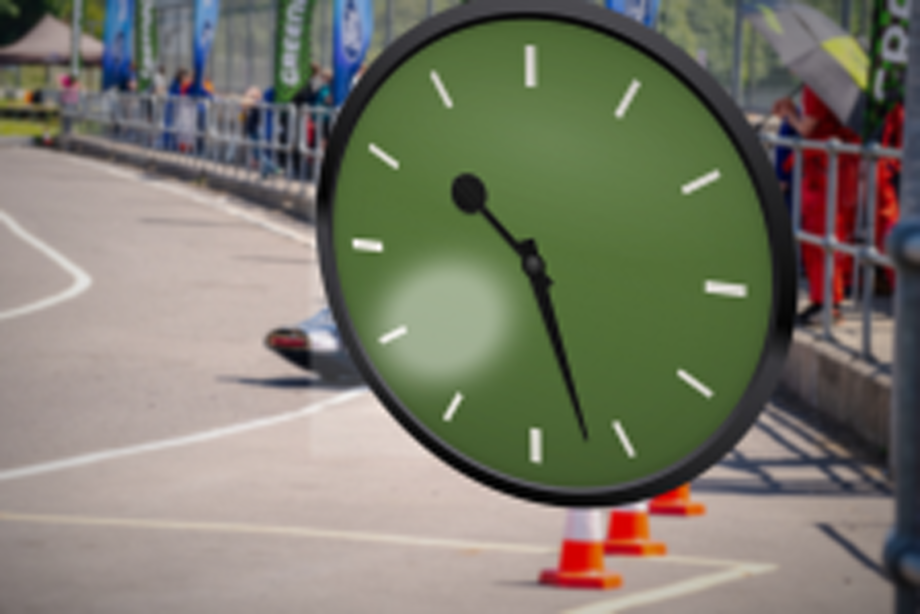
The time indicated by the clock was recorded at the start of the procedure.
10:27
